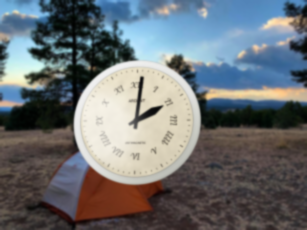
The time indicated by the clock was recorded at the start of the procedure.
2:01
